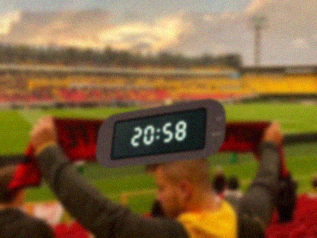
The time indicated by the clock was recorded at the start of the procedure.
20:58
